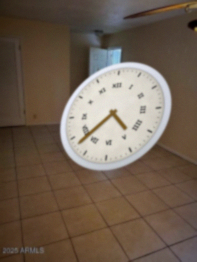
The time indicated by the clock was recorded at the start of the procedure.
4:38
